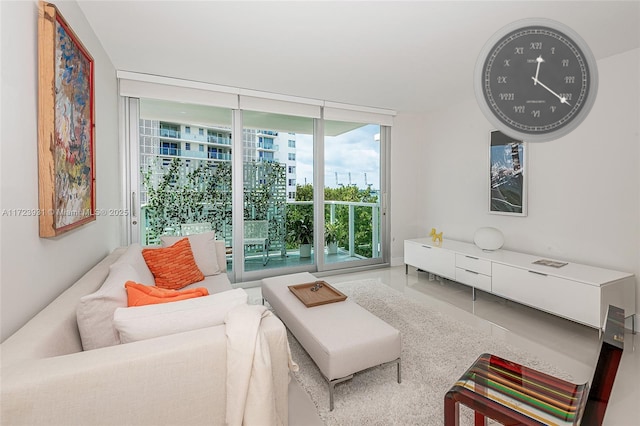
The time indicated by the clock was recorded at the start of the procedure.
12:21
